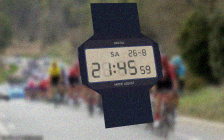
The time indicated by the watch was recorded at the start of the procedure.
21:45:59
